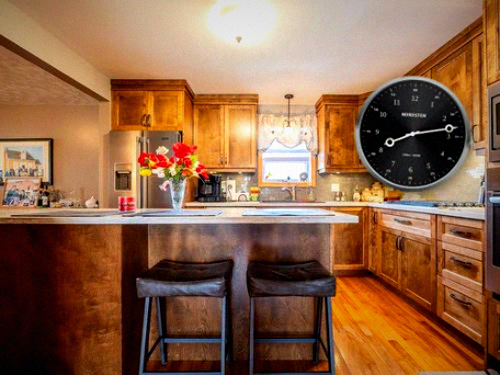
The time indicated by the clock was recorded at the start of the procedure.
8:13
